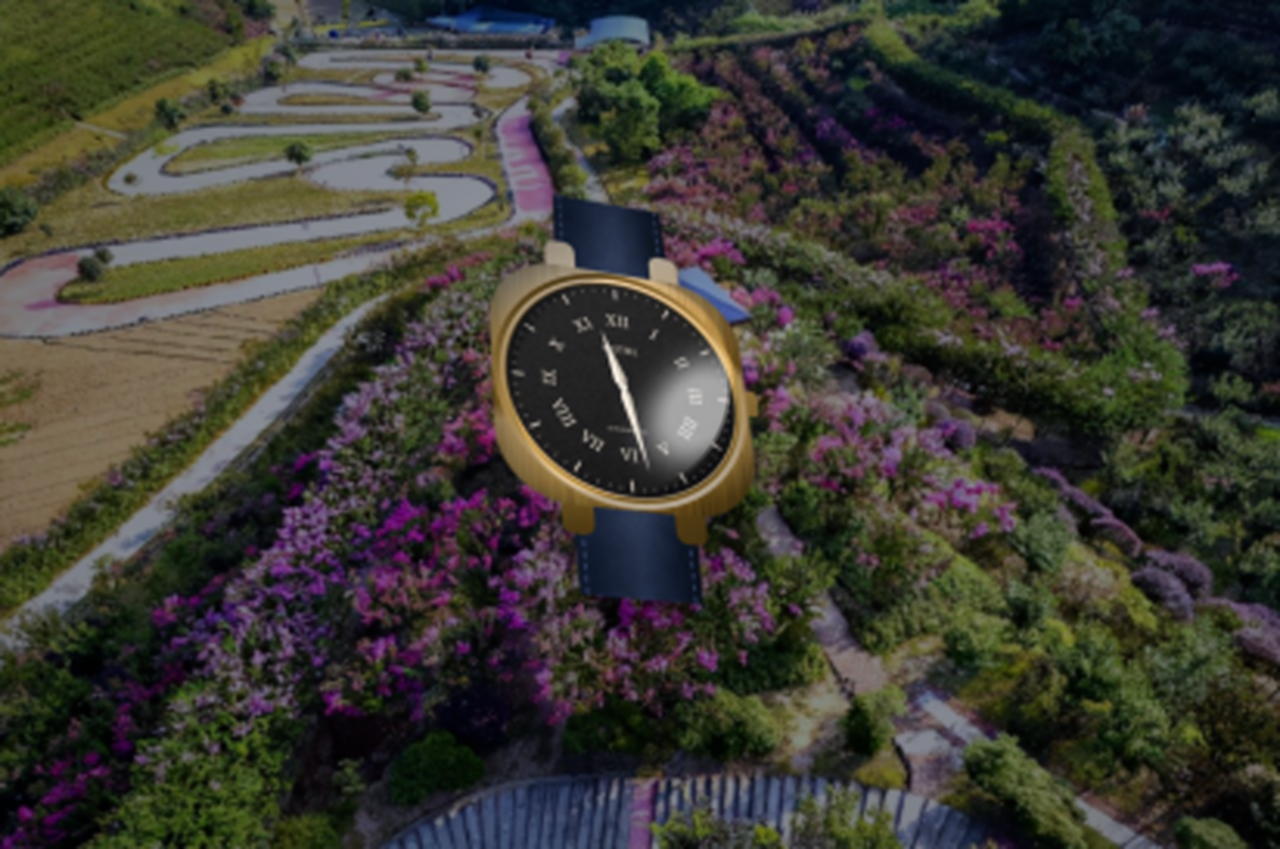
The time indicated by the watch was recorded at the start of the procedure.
11:28
